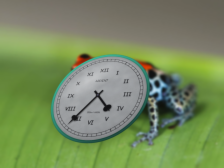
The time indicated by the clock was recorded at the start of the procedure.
4:36
